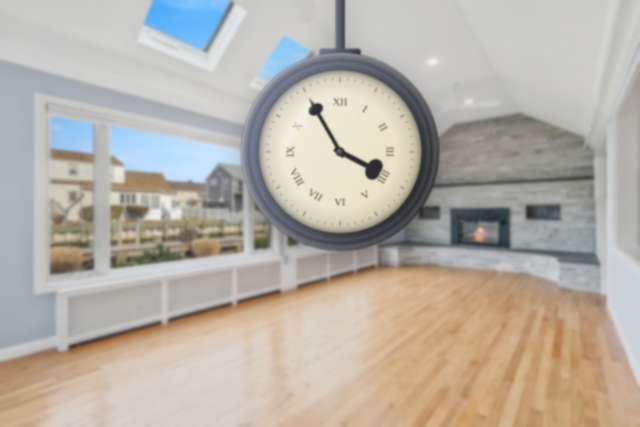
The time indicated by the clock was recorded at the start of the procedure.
3:55
